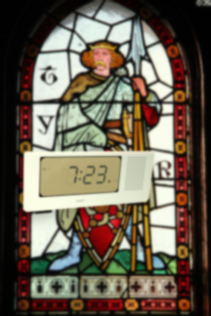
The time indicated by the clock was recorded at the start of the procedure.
7:23
